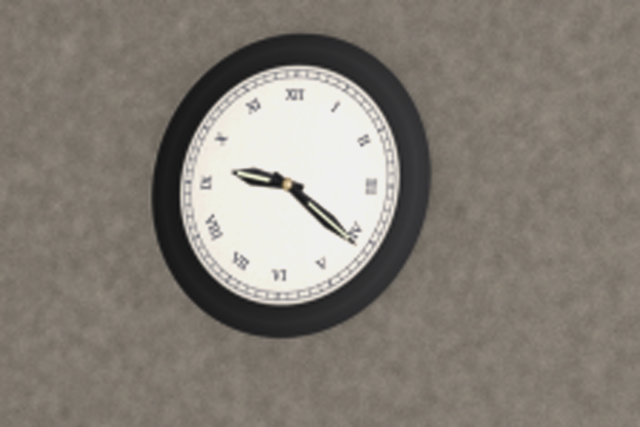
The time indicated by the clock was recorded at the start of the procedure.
9:21
